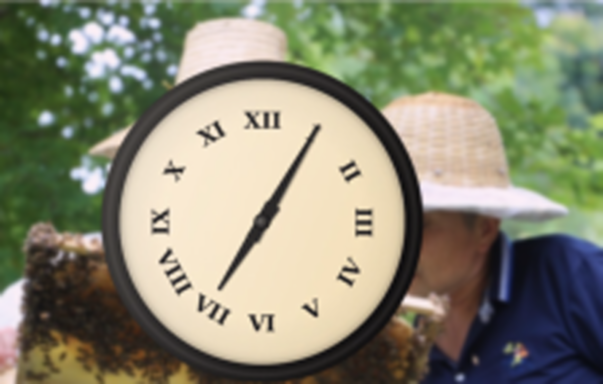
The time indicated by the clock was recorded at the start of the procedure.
7:05
